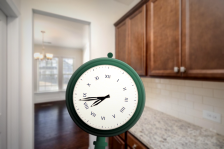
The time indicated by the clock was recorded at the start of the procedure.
7:43
